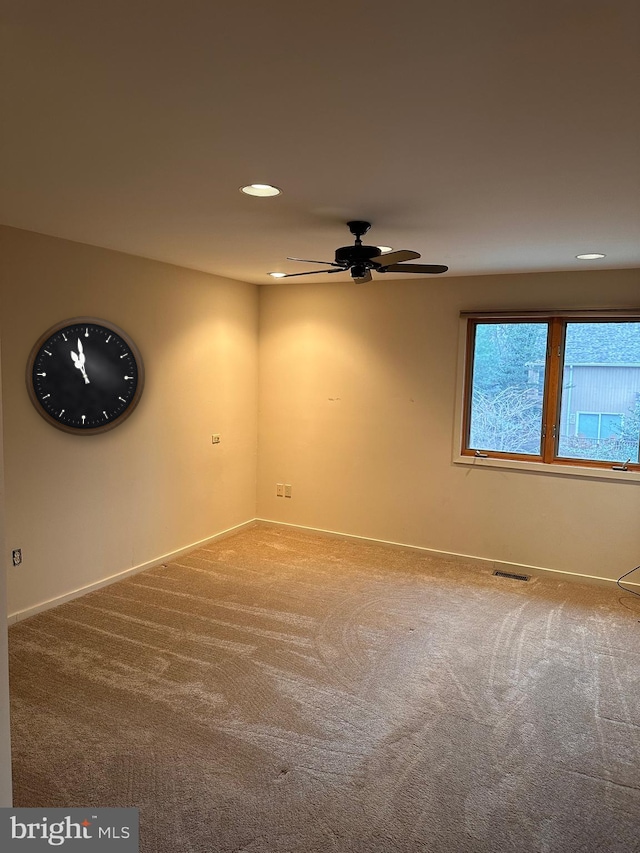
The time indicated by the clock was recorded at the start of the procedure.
10:58
